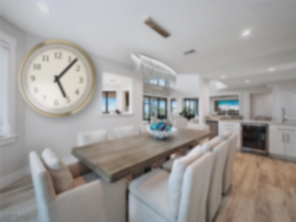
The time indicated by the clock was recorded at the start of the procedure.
5:07
